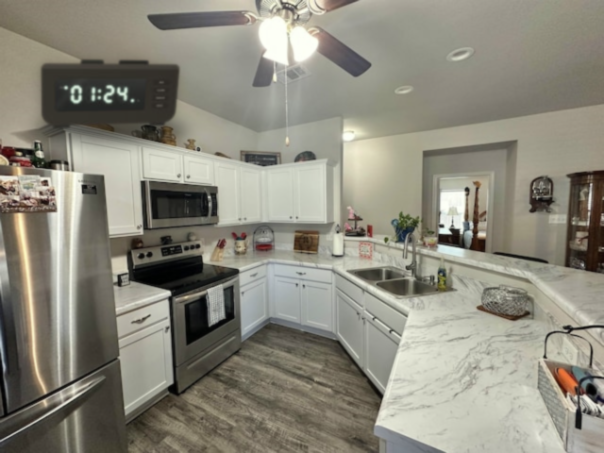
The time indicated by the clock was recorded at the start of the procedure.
1:24
